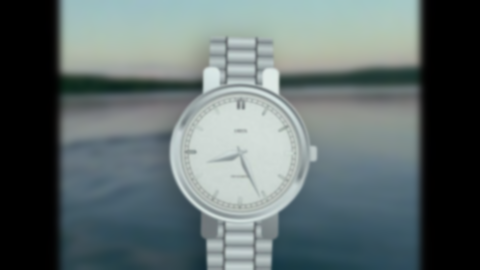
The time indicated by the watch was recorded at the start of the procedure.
8:26
